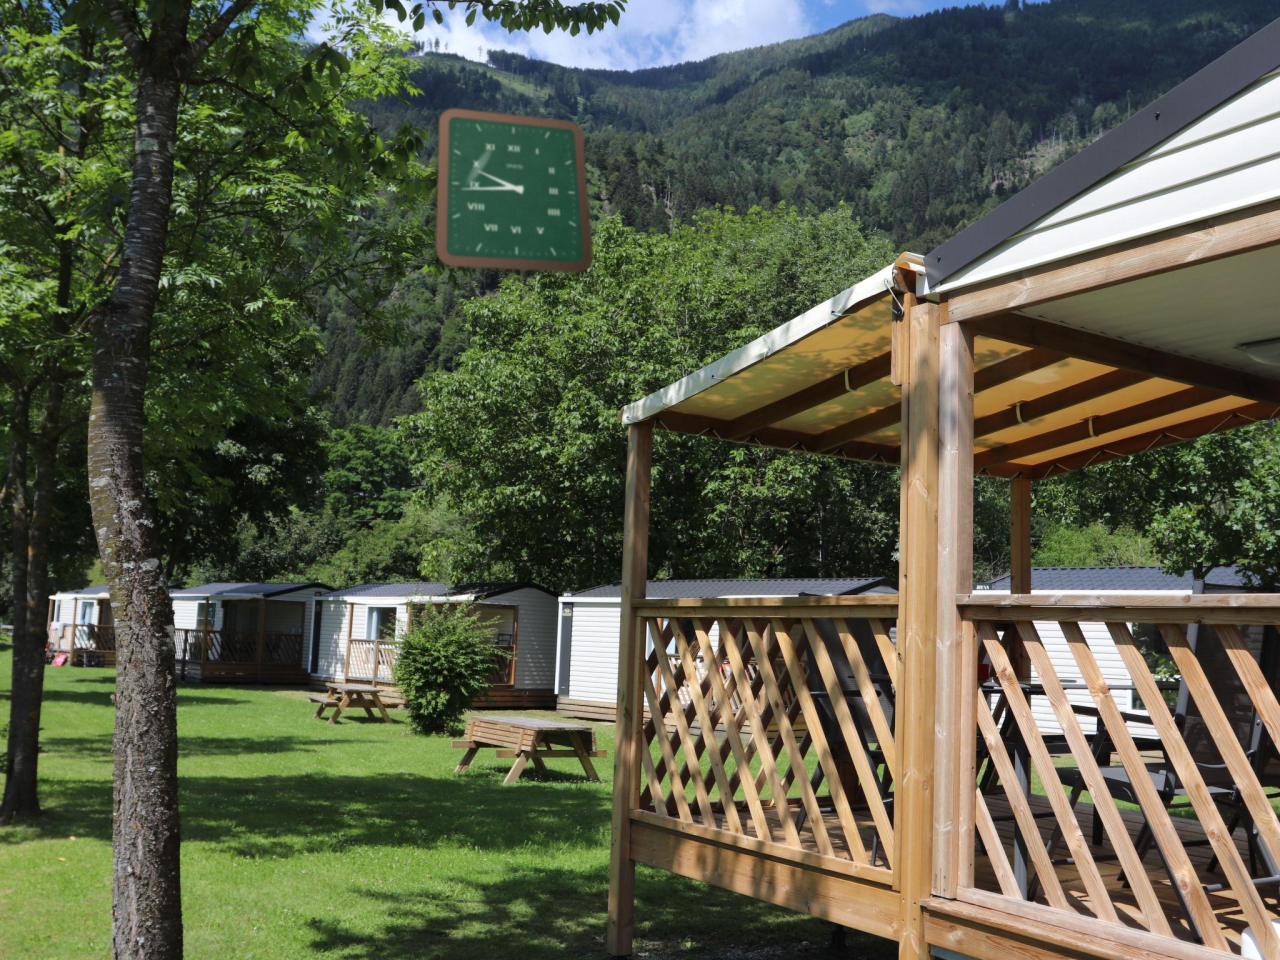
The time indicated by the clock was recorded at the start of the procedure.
9:44
